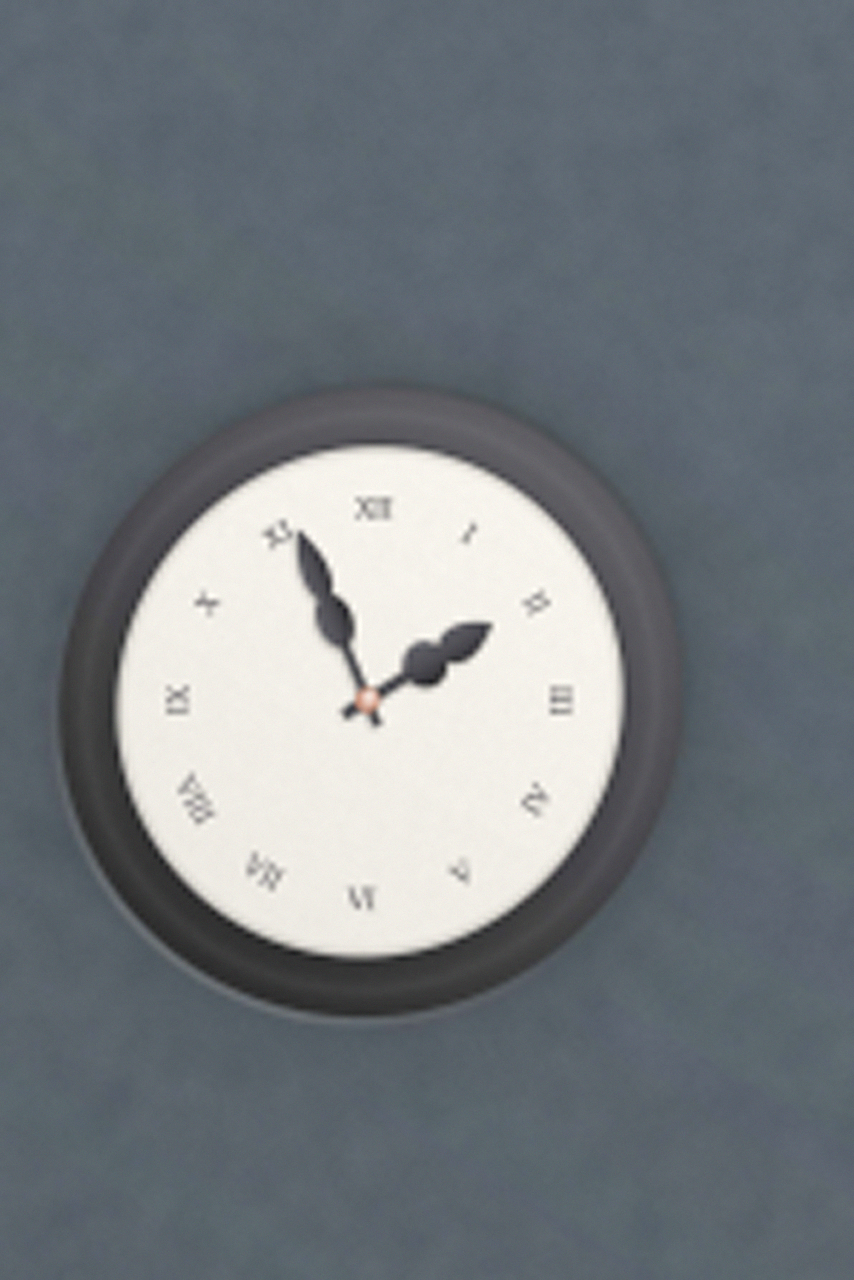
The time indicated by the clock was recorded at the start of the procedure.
1:56
